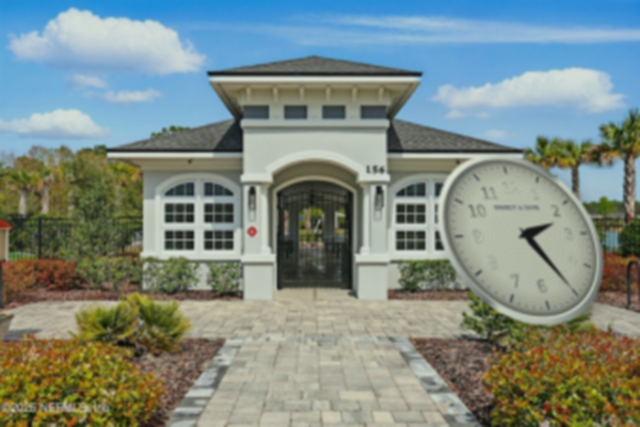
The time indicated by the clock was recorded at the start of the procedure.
2:25
